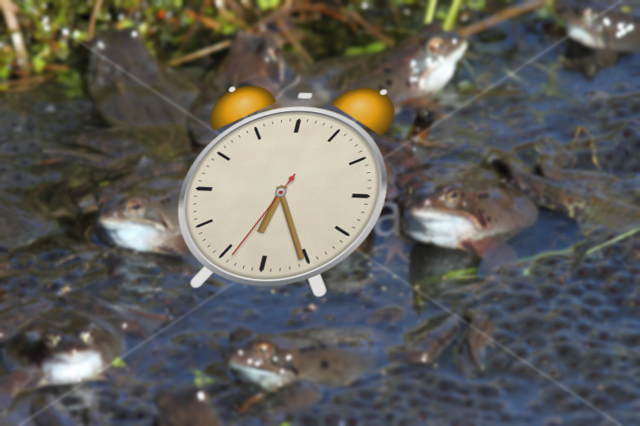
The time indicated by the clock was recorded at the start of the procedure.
6:25:34
